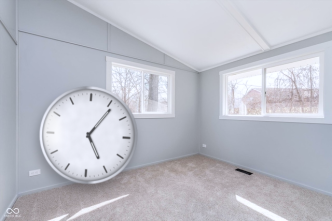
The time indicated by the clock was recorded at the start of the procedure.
5:06
